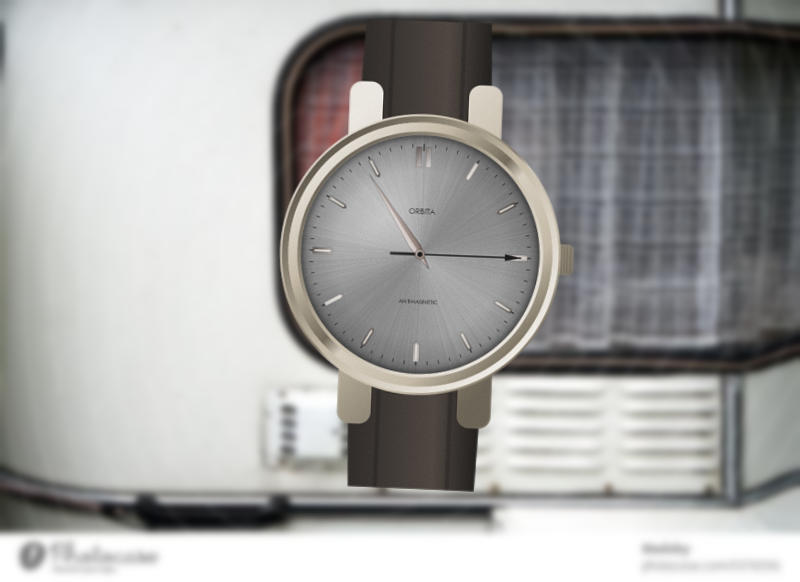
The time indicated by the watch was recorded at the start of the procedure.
10:54:15
